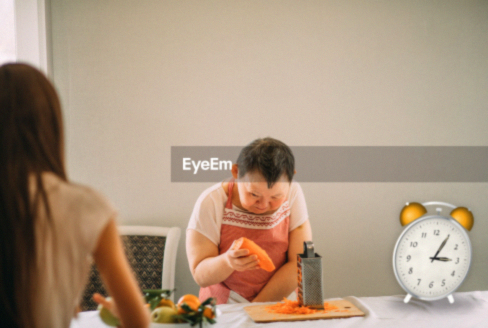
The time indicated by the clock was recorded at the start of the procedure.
3:05
